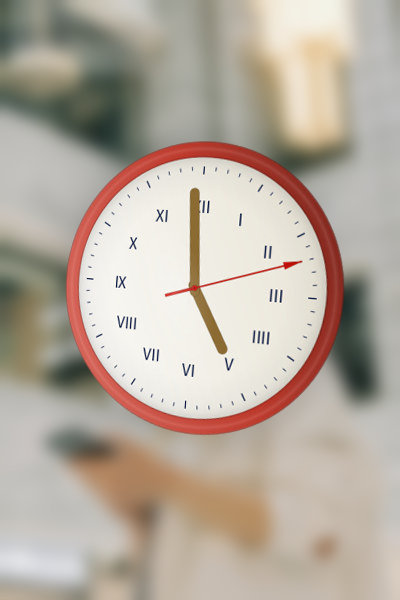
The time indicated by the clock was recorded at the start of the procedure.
4:59:12
